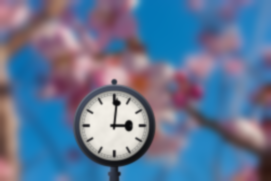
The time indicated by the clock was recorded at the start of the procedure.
3:01
